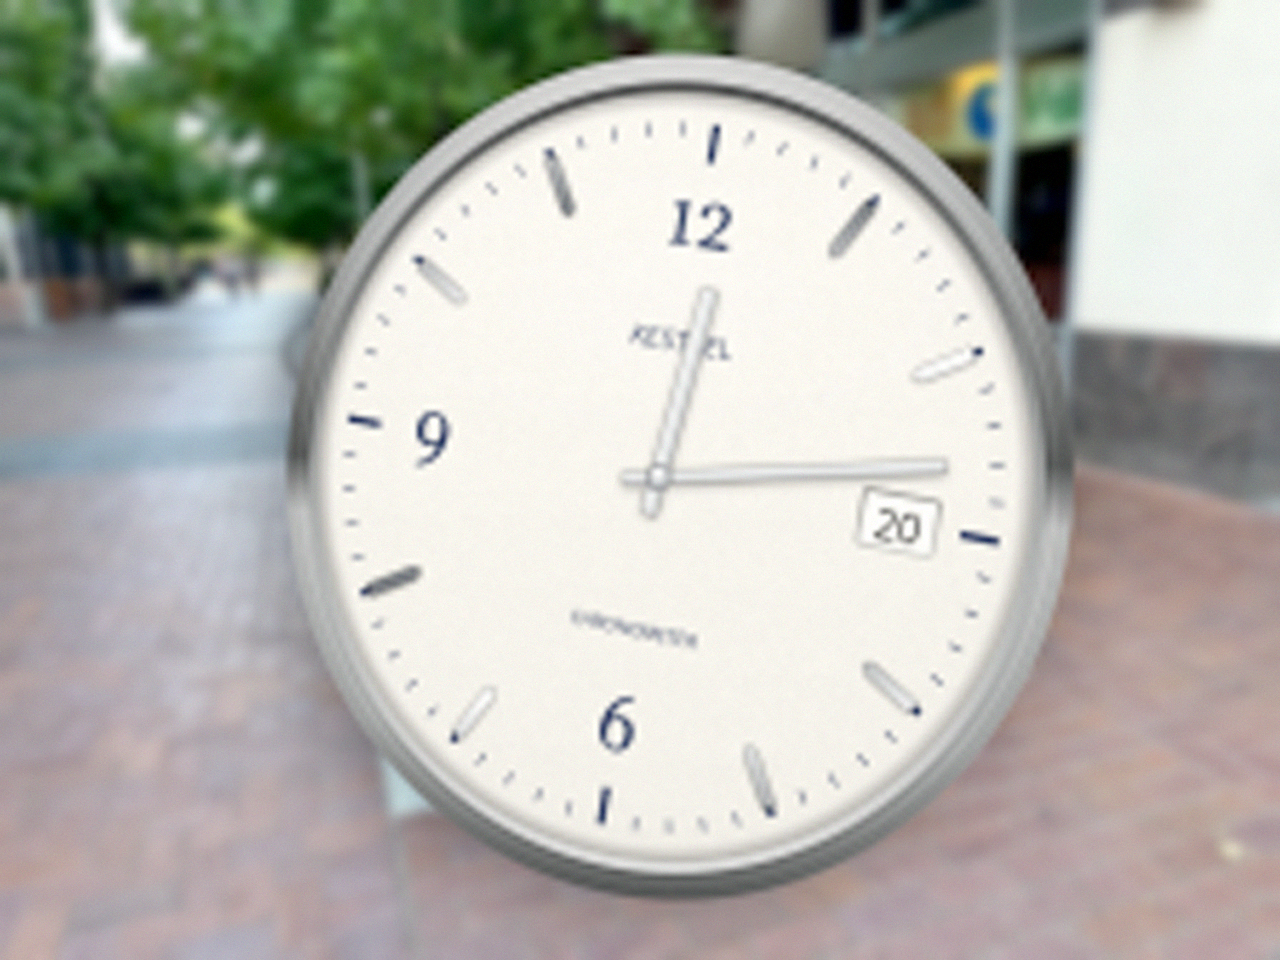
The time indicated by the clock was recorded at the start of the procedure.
12:13
